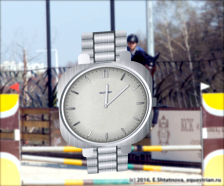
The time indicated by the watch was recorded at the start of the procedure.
12:08
